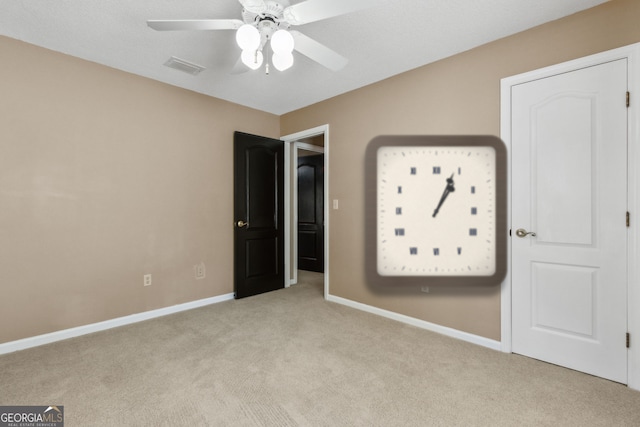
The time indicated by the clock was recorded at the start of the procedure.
1:04
